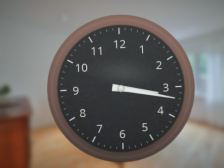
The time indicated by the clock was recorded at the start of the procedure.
3:17
